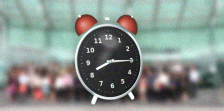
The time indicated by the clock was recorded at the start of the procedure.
8:15
